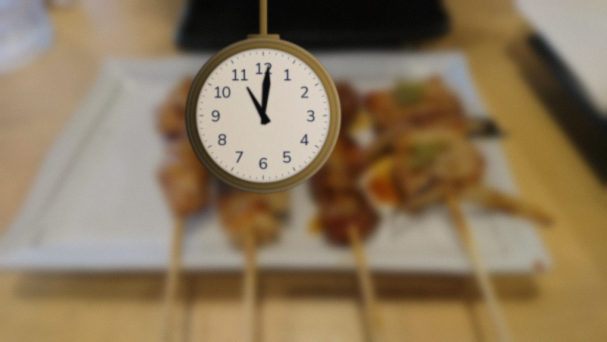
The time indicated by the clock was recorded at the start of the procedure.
11:01
